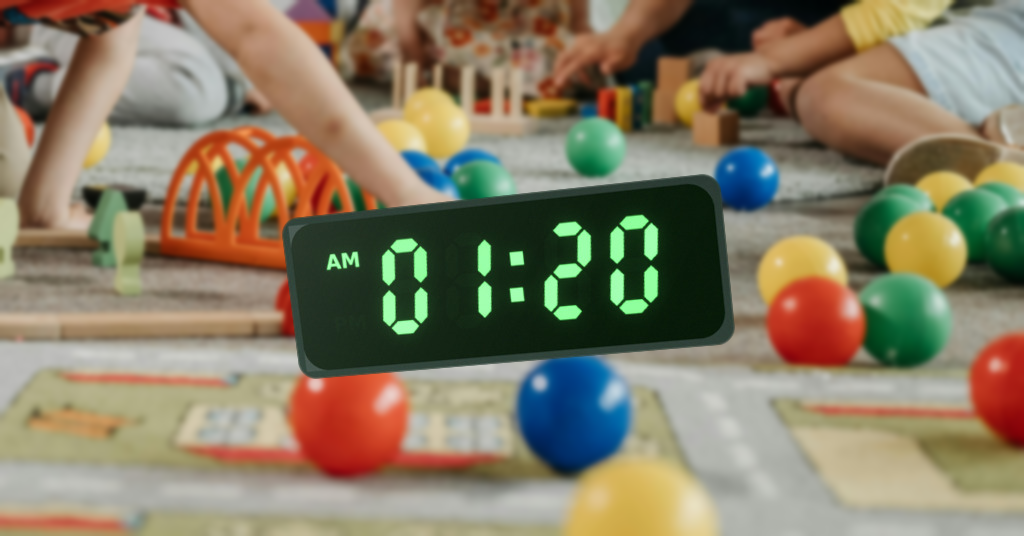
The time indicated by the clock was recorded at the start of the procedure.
1:20
